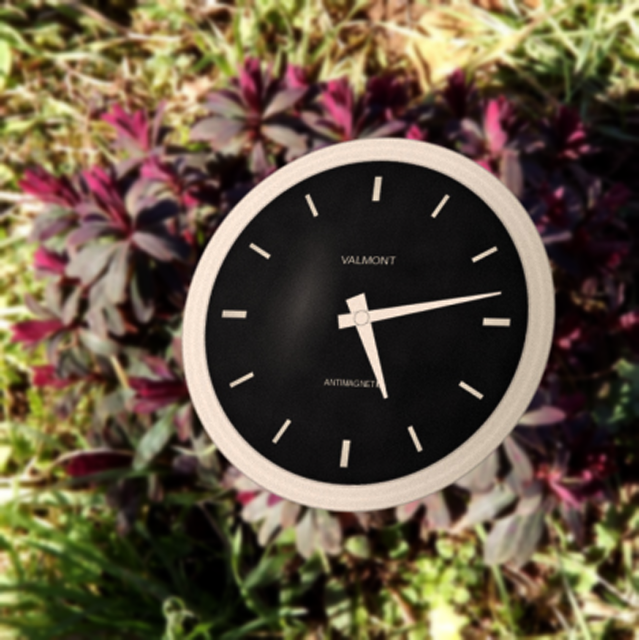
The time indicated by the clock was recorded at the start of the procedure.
5:13
